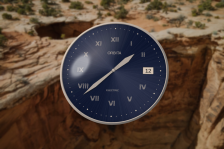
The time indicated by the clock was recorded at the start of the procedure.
1:38
